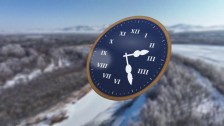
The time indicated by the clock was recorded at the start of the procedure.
2:25
